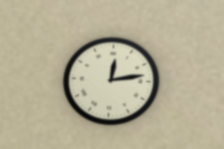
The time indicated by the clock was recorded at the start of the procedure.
12:13
